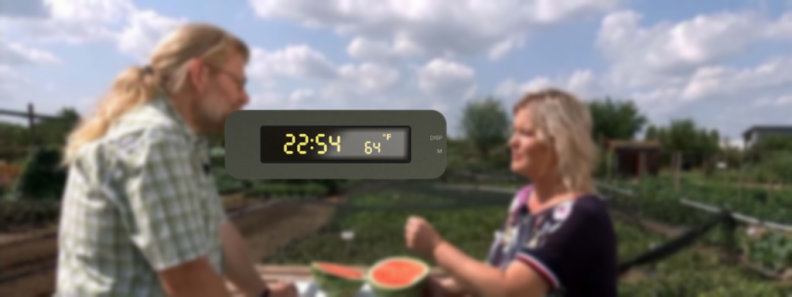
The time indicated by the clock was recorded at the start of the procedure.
22:54
